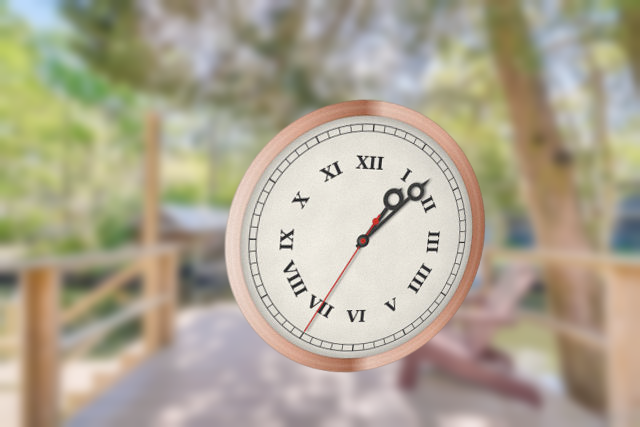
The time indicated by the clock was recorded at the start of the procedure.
1:07:35
